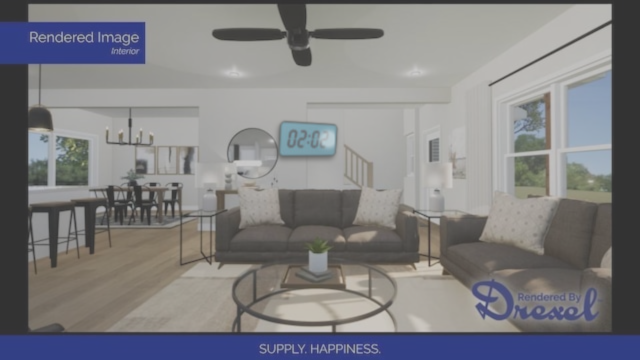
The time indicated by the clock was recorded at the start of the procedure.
2:02
